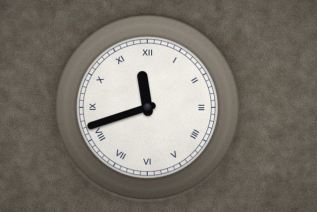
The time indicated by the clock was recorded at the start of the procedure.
11:42
